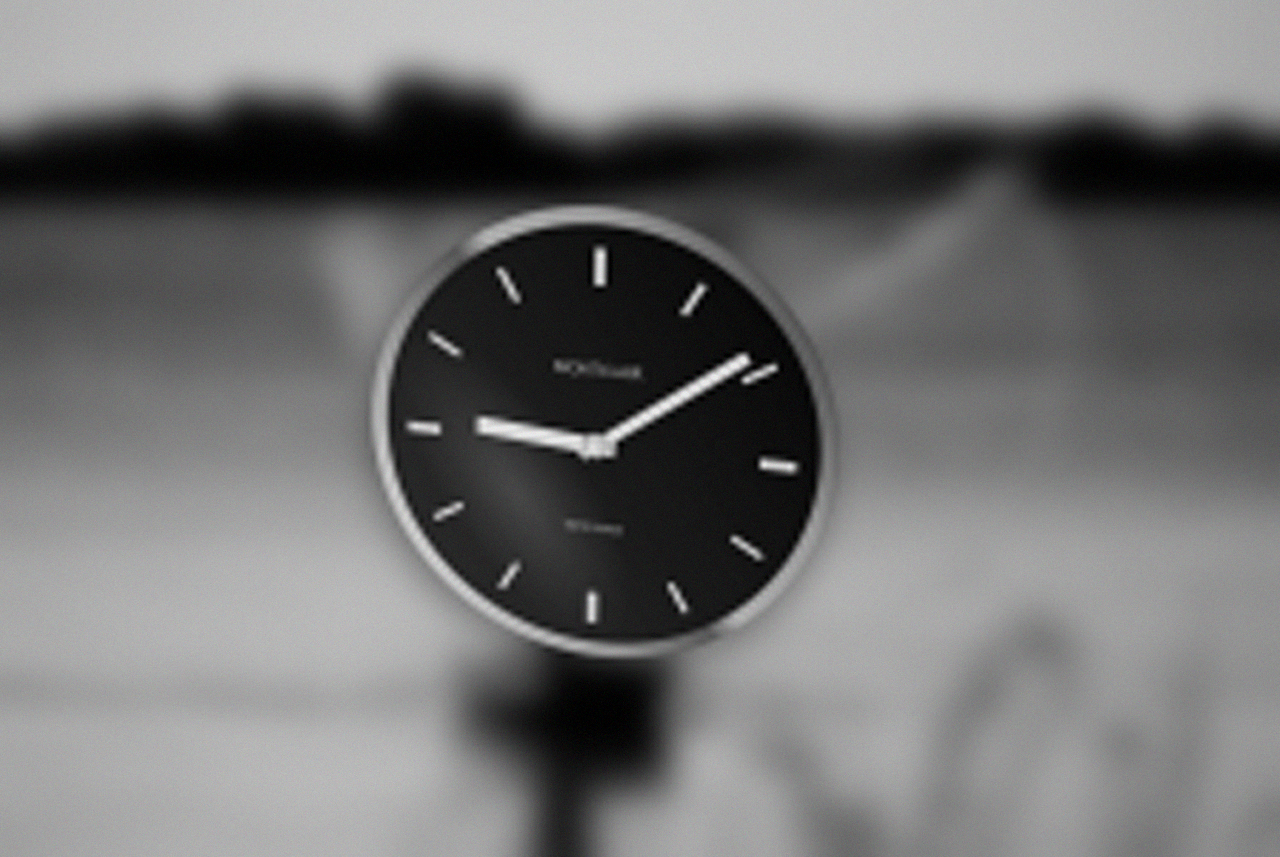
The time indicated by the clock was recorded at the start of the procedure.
9:09
